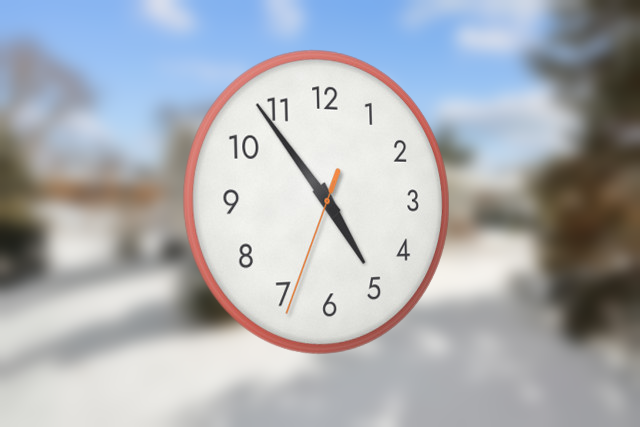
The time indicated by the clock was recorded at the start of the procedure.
4:53:34
